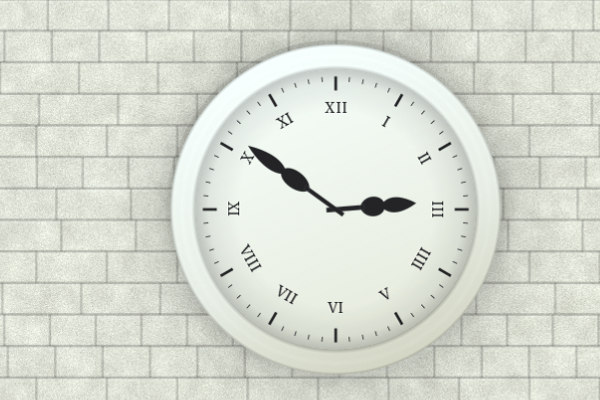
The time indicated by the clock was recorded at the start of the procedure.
2:51
